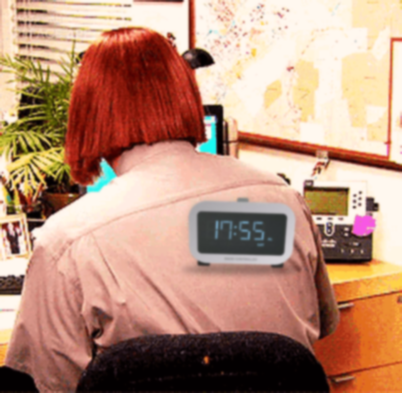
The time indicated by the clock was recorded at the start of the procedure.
17:55
